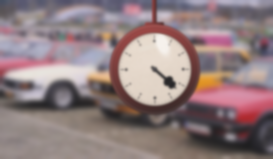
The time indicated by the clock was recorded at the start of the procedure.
4:22
